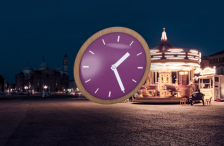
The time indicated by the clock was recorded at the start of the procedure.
1:25
